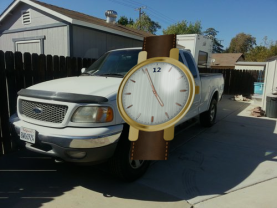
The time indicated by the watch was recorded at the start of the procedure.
4:56
